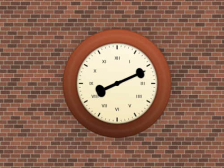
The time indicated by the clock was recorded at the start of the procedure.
8:11
